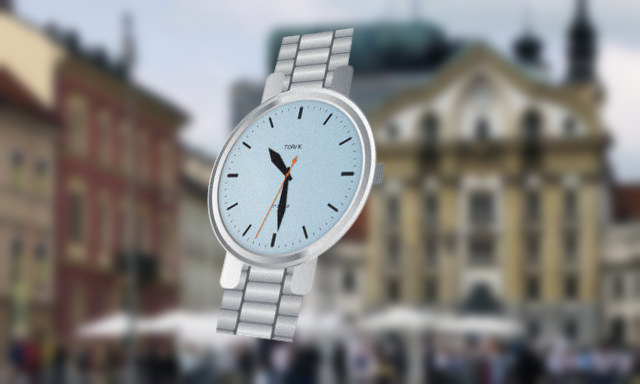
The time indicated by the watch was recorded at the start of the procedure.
10:29:33
